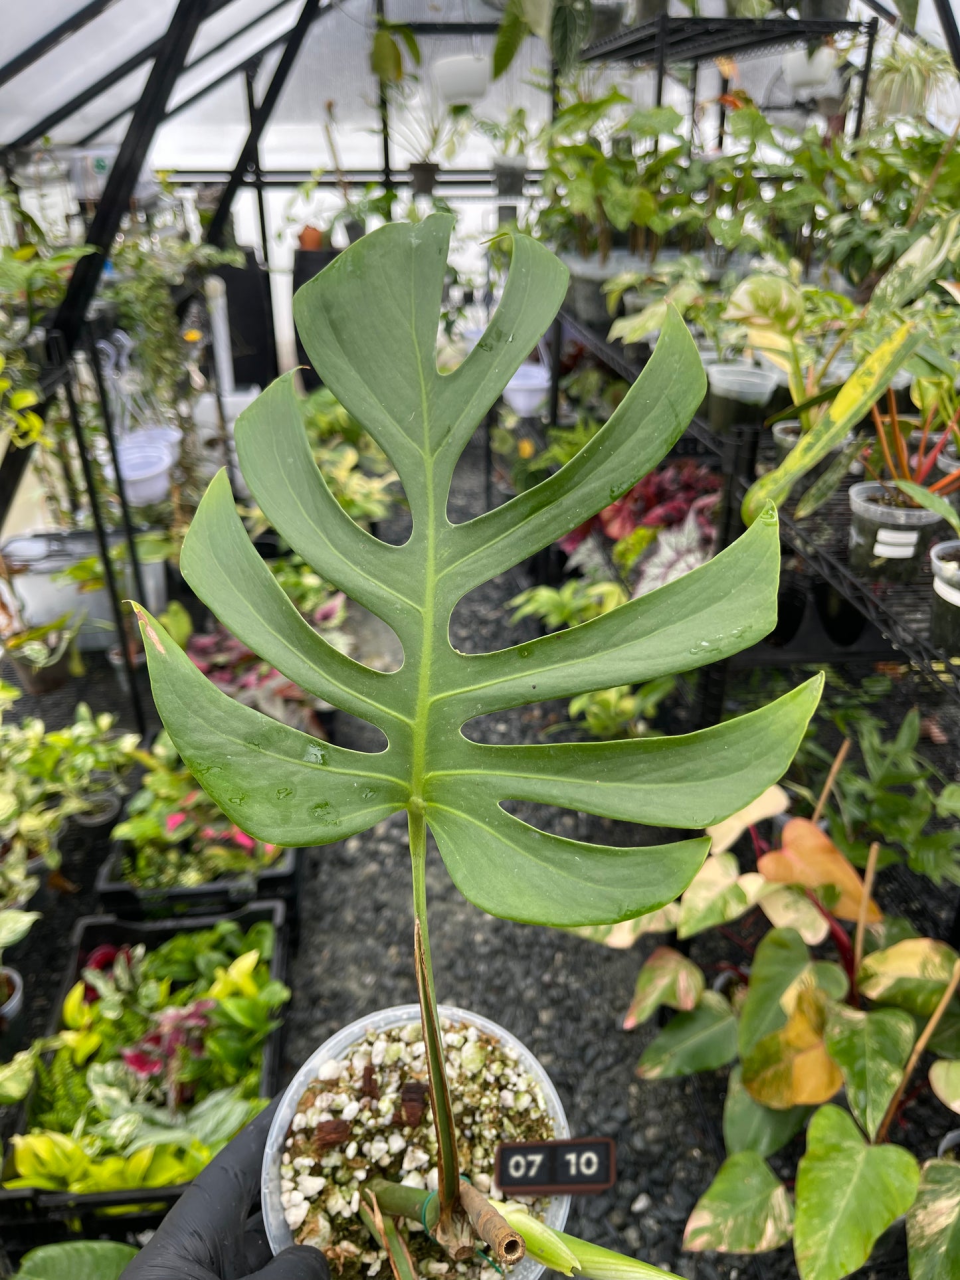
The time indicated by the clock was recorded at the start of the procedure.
7:10
